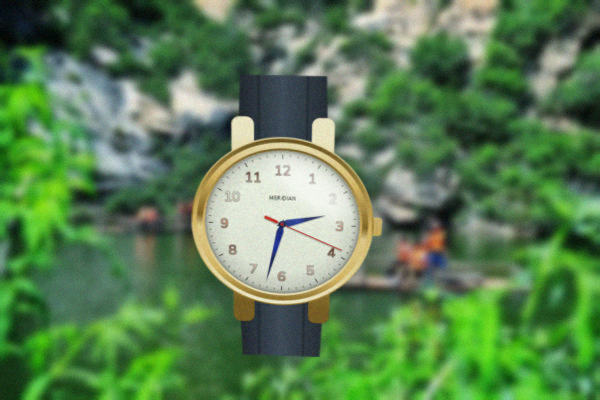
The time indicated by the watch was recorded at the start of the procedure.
2:32:19
